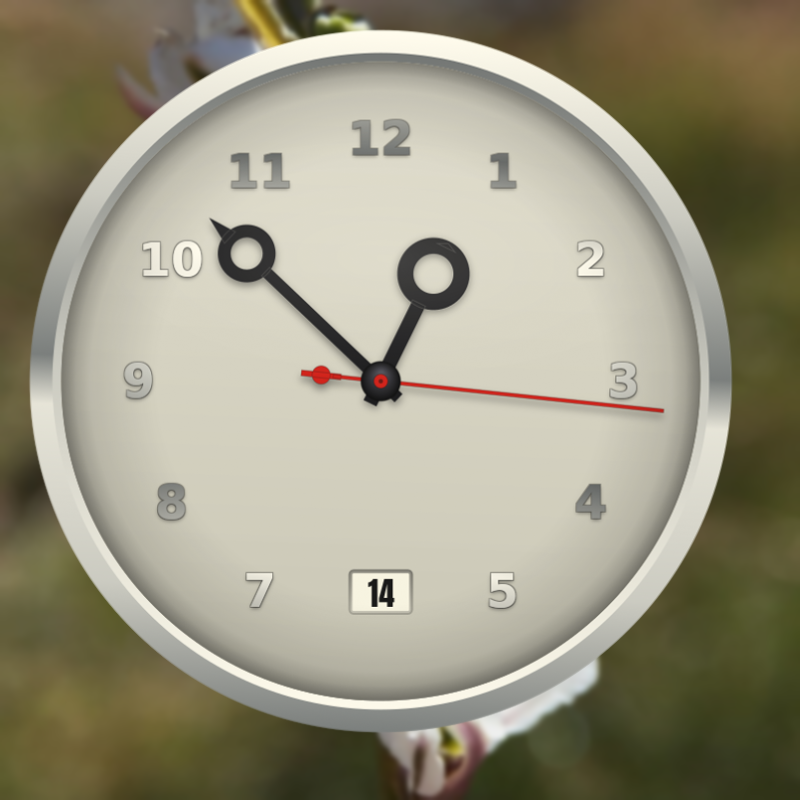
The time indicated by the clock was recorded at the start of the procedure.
12:52:16
